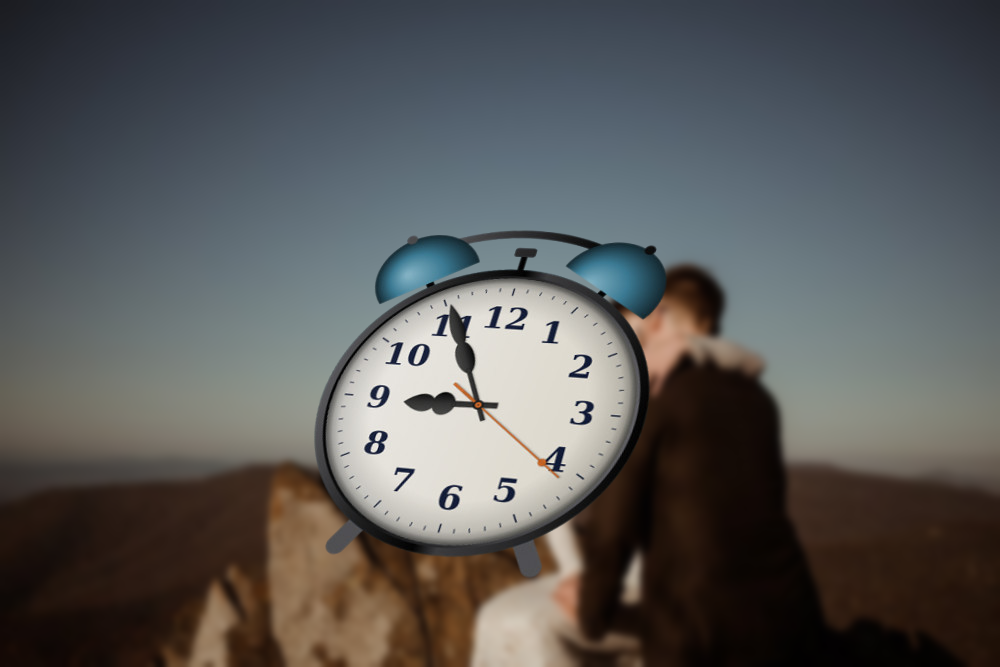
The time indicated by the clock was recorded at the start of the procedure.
8:55:21
